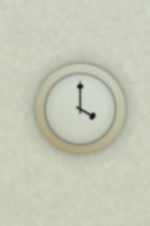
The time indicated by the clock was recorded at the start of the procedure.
4:00
